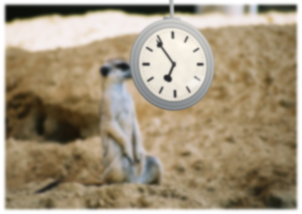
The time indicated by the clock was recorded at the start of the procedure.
6:54
